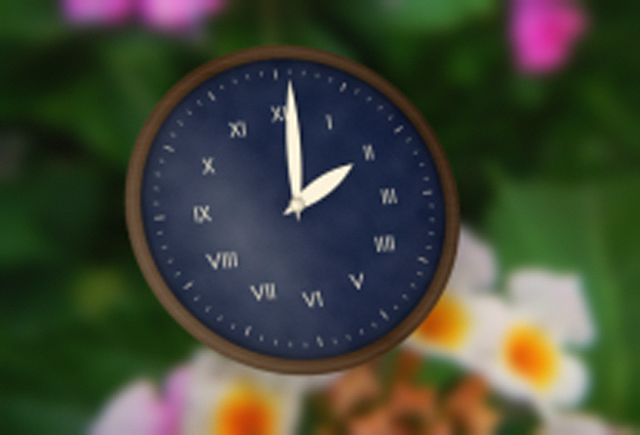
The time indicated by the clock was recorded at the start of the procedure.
2:01
